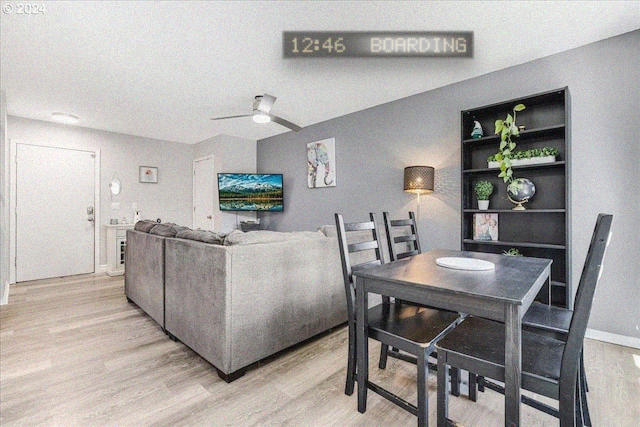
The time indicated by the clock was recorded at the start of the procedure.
12:46
